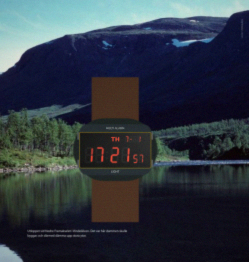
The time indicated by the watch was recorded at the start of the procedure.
17:21
